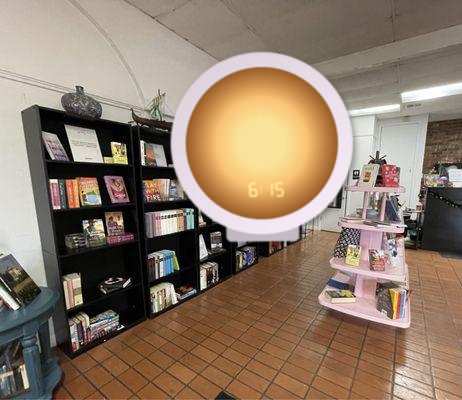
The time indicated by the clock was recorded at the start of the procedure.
6:15
